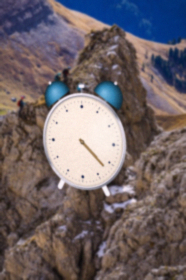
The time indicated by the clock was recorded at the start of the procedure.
4:22
